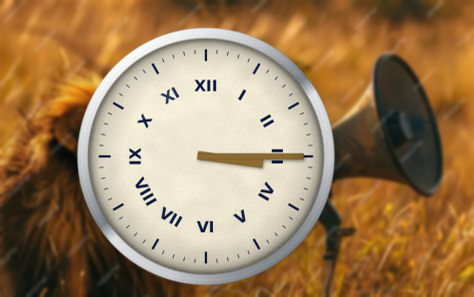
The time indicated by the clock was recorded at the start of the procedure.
3:15
